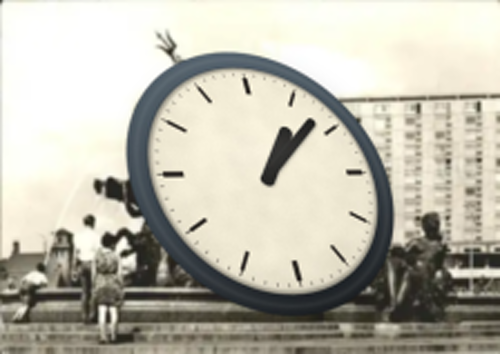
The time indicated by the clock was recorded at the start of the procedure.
1:08
